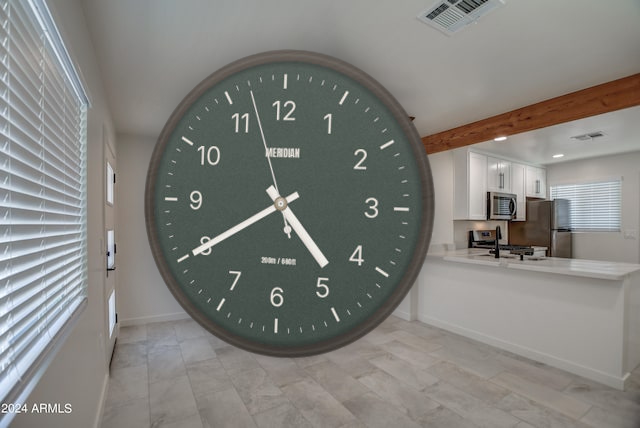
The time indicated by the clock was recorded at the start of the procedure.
4:39:57
